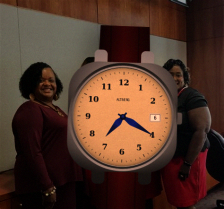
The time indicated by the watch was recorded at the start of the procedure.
7:20
